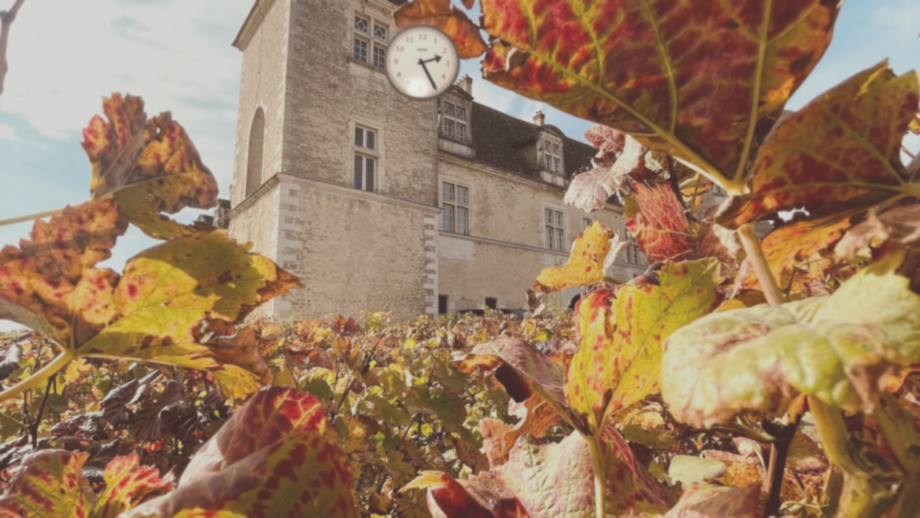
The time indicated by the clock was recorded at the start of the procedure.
2:25
